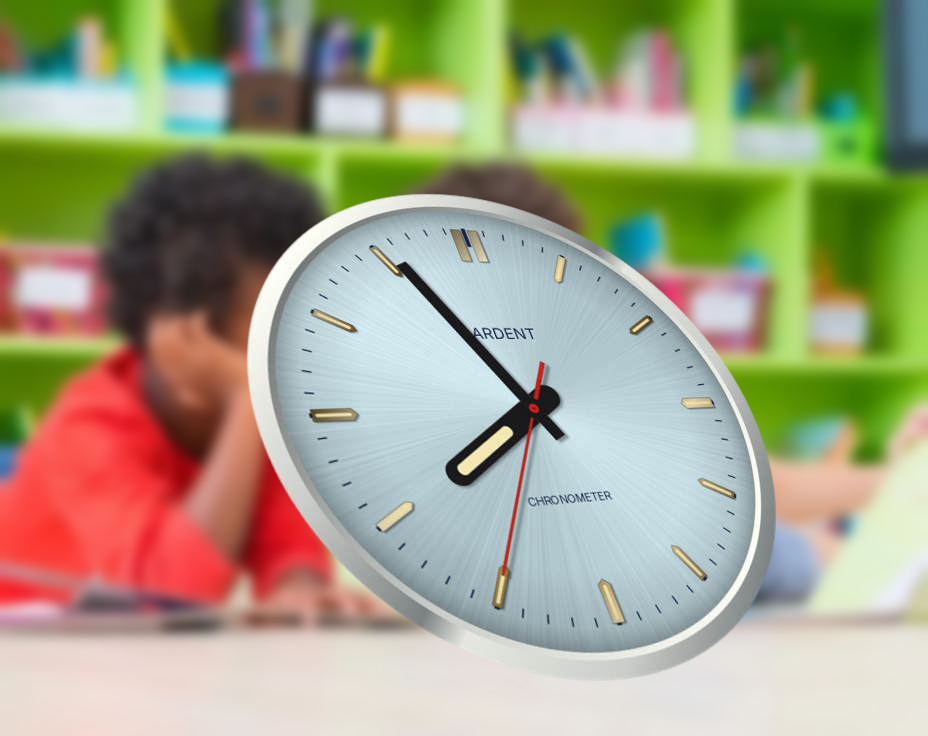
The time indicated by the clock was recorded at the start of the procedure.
7:55:35
